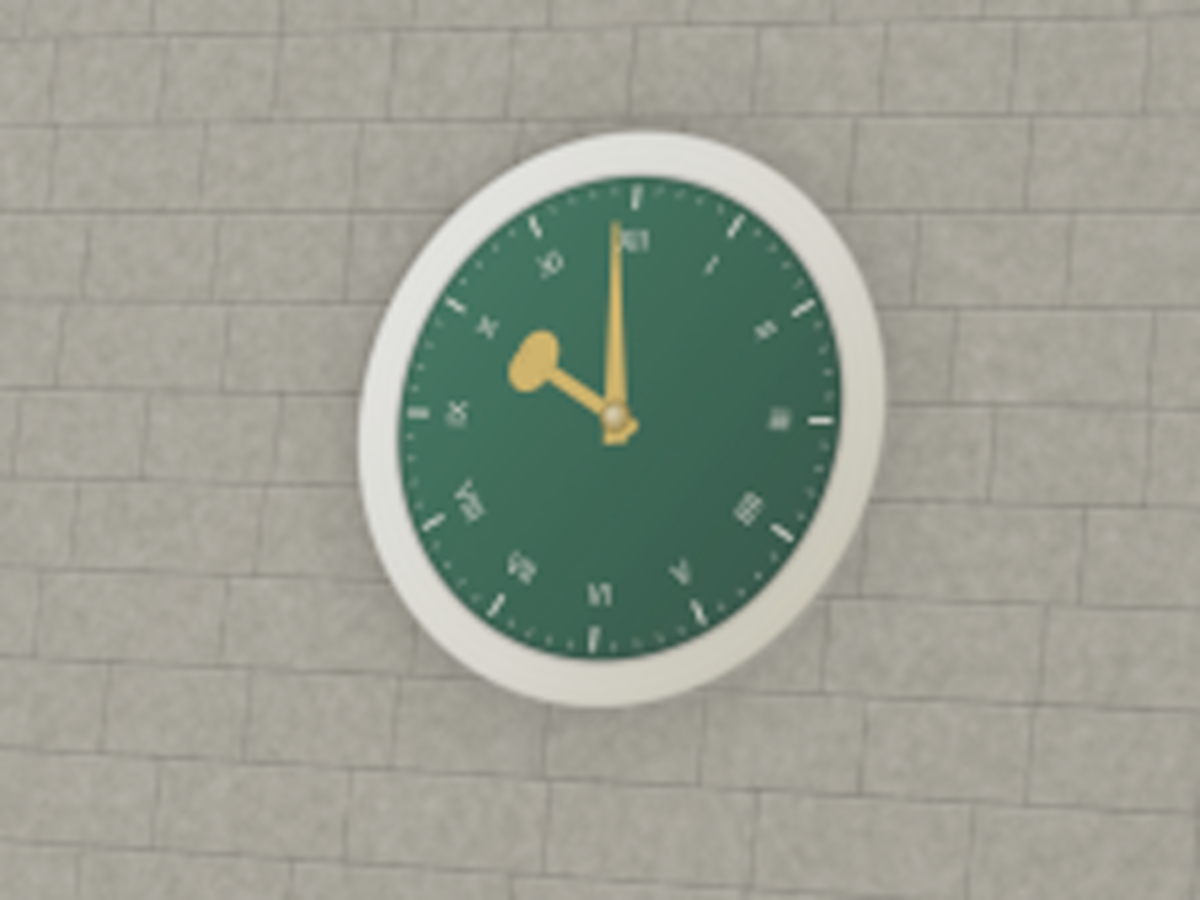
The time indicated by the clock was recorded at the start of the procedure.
9:59
